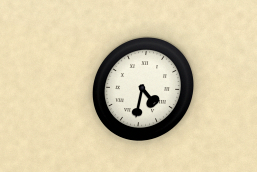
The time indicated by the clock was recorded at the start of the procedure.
4:31
